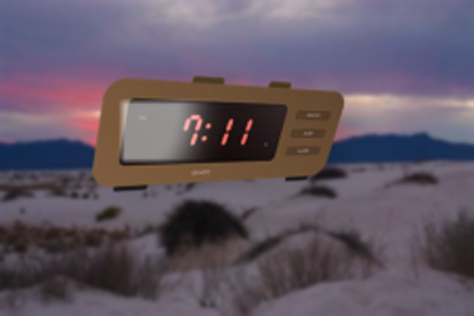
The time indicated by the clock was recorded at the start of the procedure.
7:11
